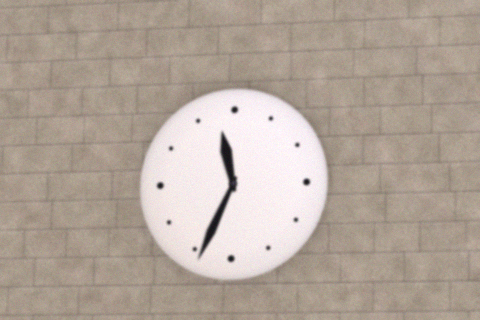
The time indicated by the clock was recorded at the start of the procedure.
11:34
